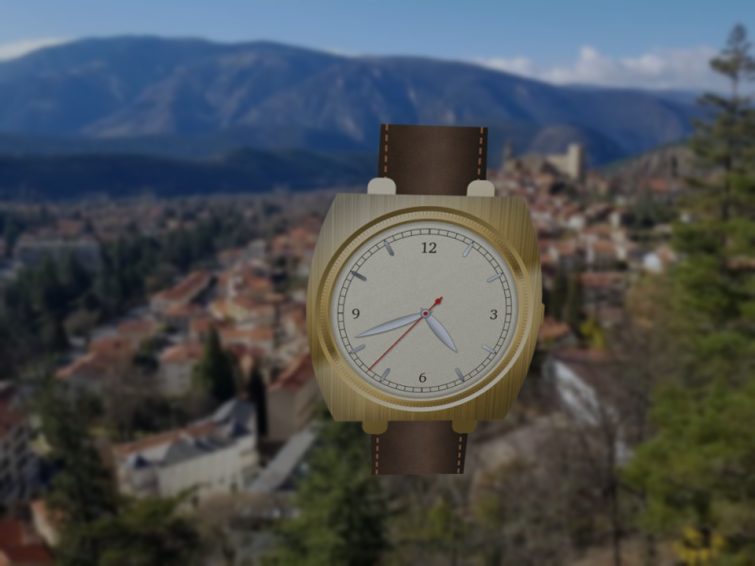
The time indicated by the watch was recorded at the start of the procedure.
4:41:37
